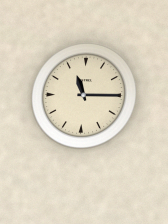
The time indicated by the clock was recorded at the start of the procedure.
11:15
